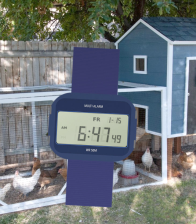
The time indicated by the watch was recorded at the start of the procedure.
6:47:49
